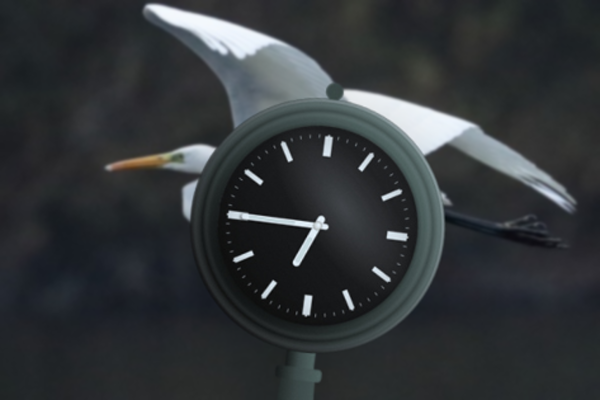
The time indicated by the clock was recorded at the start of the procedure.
6:45
